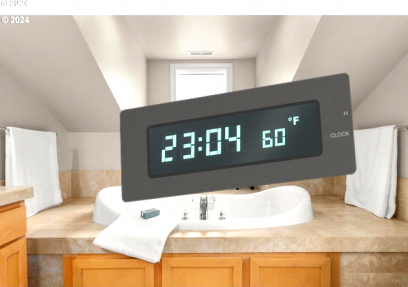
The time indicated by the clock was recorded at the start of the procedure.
23:04
